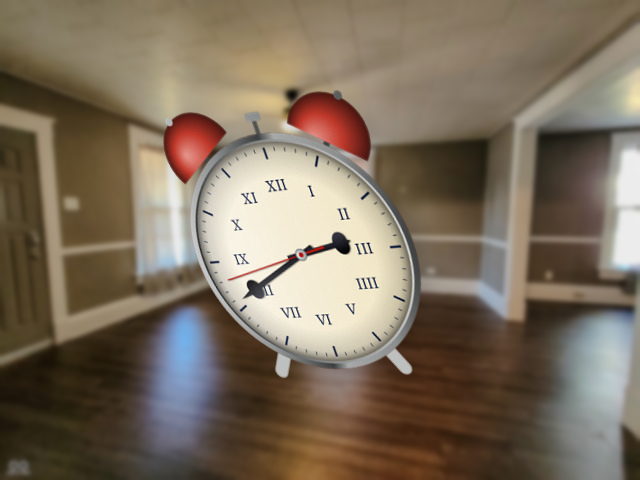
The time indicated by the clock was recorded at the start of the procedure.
2:40:43
